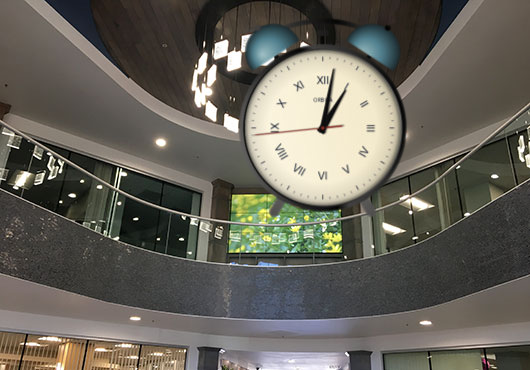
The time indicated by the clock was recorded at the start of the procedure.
1:01:44
